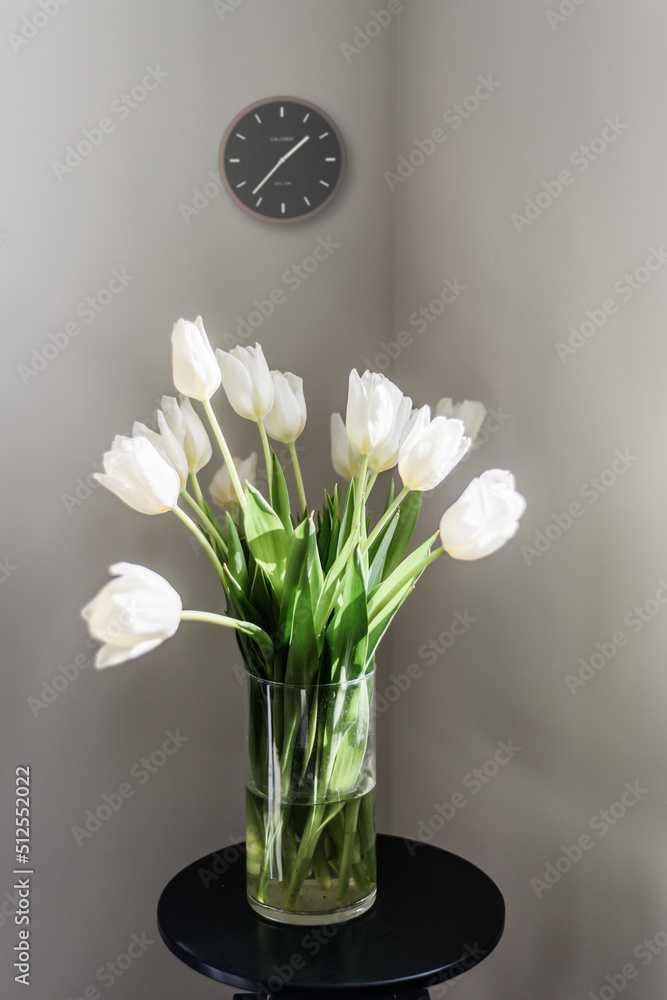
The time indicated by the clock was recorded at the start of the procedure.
1:37
